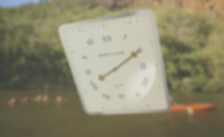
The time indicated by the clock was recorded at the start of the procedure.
8:10
